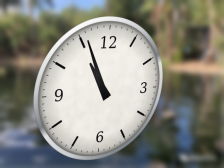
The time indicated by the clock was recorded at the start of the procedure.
10:56
